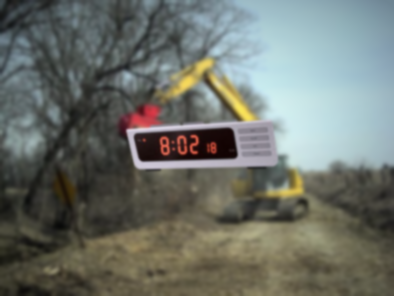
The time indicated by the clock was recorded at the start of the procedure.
8:02
